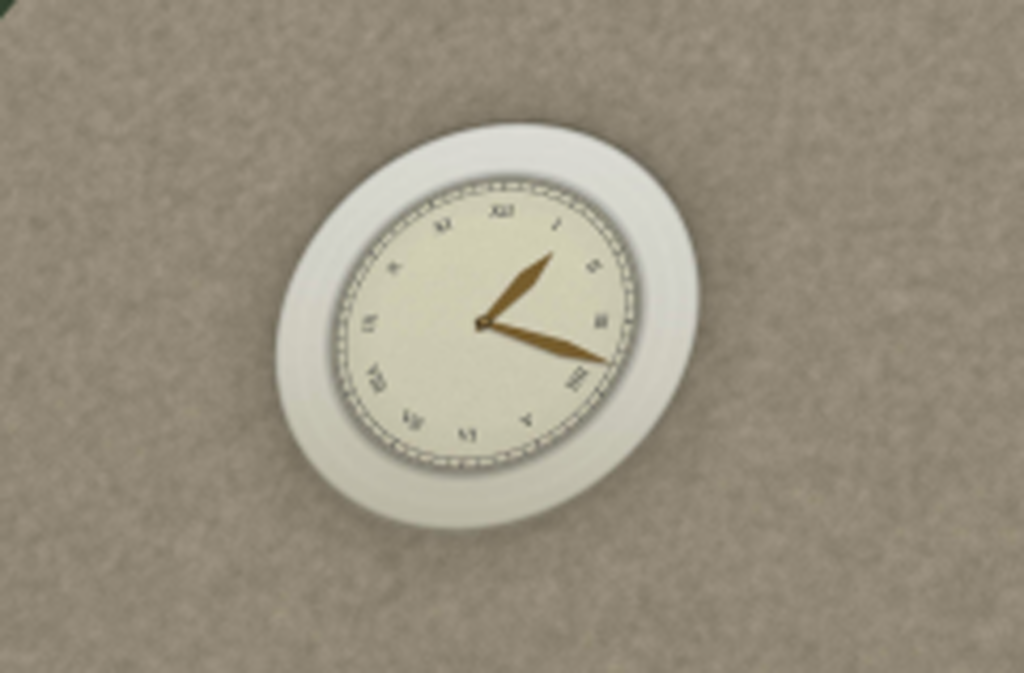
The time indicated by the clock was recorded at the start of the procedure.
1:18
